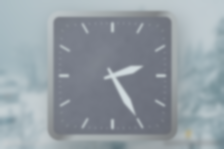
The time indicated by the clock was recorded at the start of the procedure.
2:25
